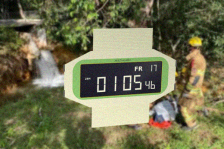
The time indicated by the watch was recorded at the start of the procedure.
1:05:46
